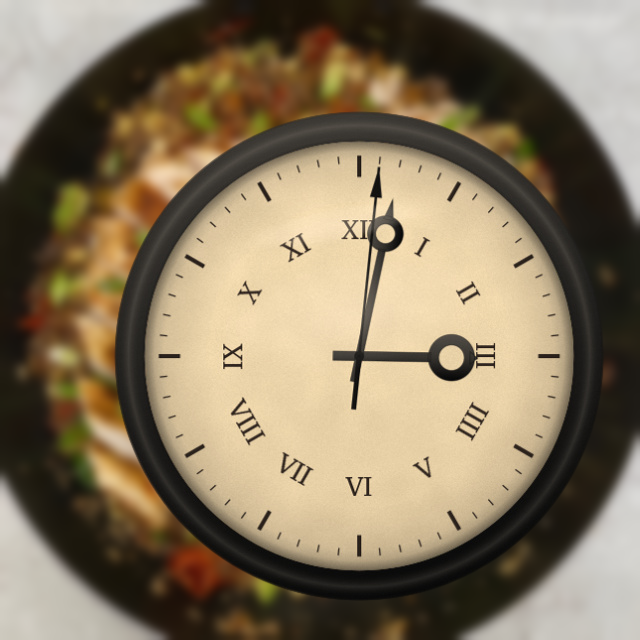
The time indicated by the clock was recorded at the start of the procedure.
3:02:01
